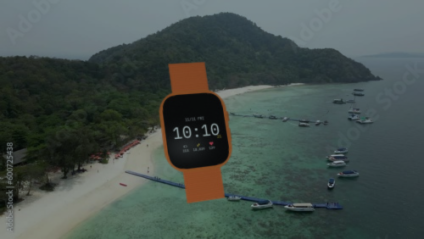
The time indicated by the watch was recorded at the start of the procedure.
10:10
